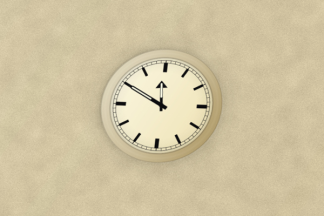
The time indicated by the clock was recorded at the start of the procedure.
11:50
